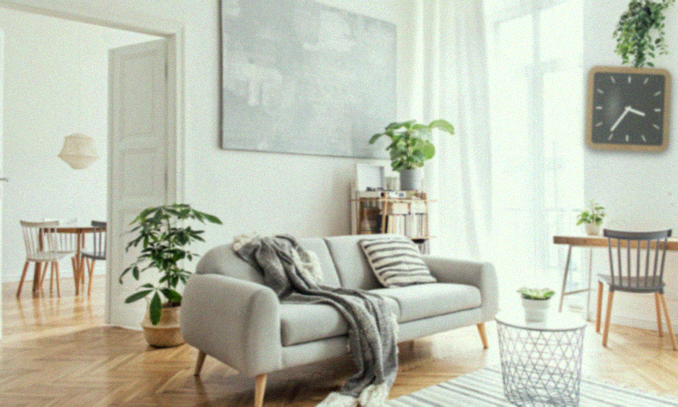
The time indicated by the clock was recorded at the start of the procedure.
3:36
